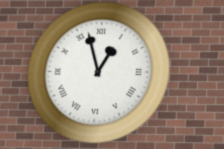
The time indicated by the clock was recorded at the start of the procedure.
12:57
